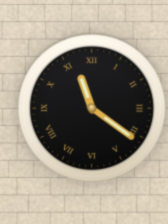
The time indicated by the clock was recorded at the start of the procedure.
11:21
